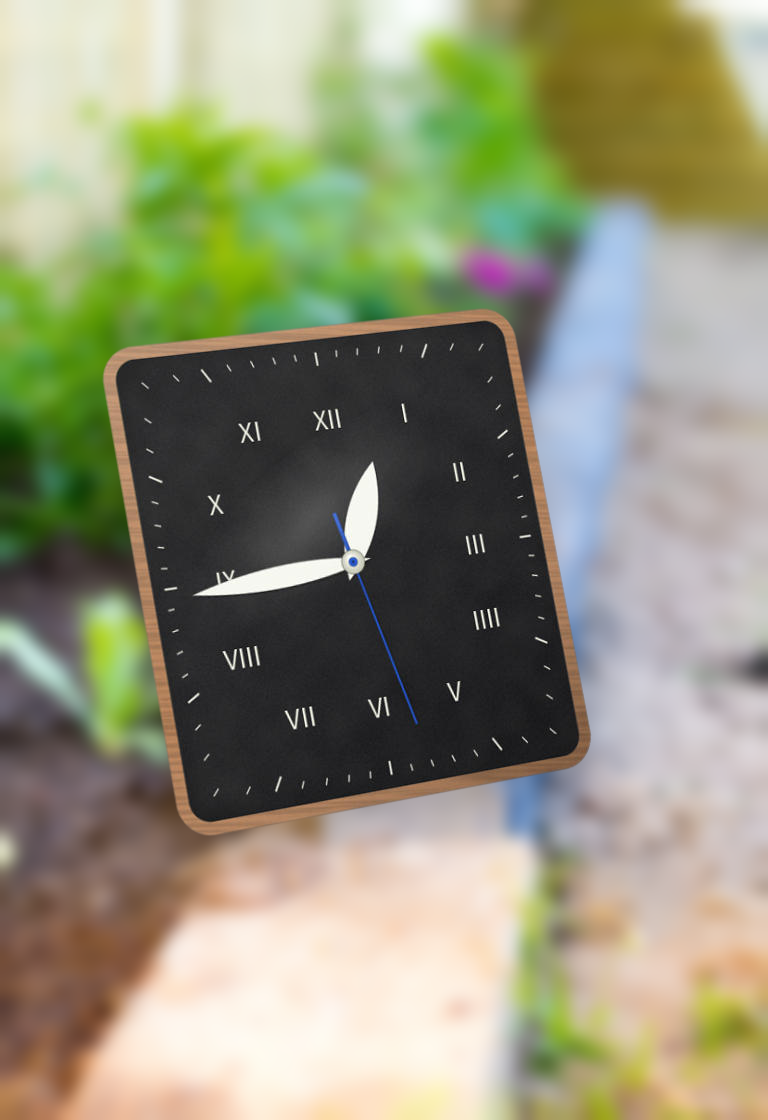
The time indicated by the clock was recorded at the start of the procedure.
12:44:28
